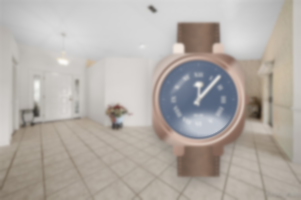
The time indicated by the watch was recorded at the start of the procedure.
12:07
